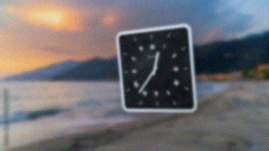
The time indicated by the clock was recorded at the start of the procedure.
12:37
